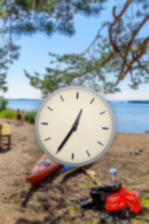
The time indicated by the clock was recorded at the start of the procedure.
12:35
